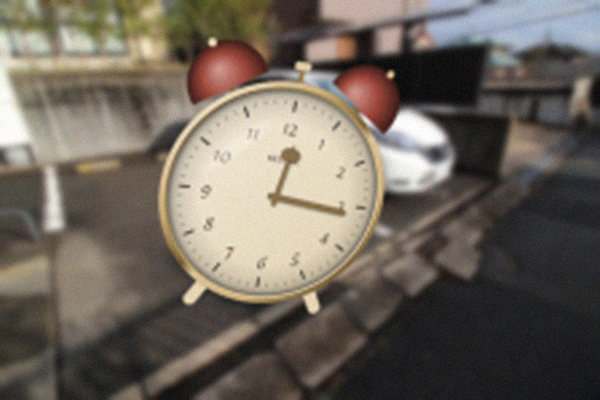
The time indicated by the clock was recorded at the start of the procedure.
12:16
